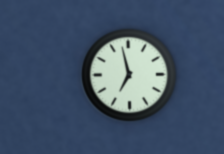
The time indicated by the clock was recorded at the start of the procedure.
6:58
